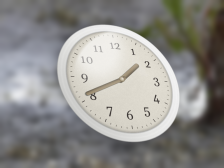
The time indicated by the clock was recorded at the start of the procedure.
1:41
